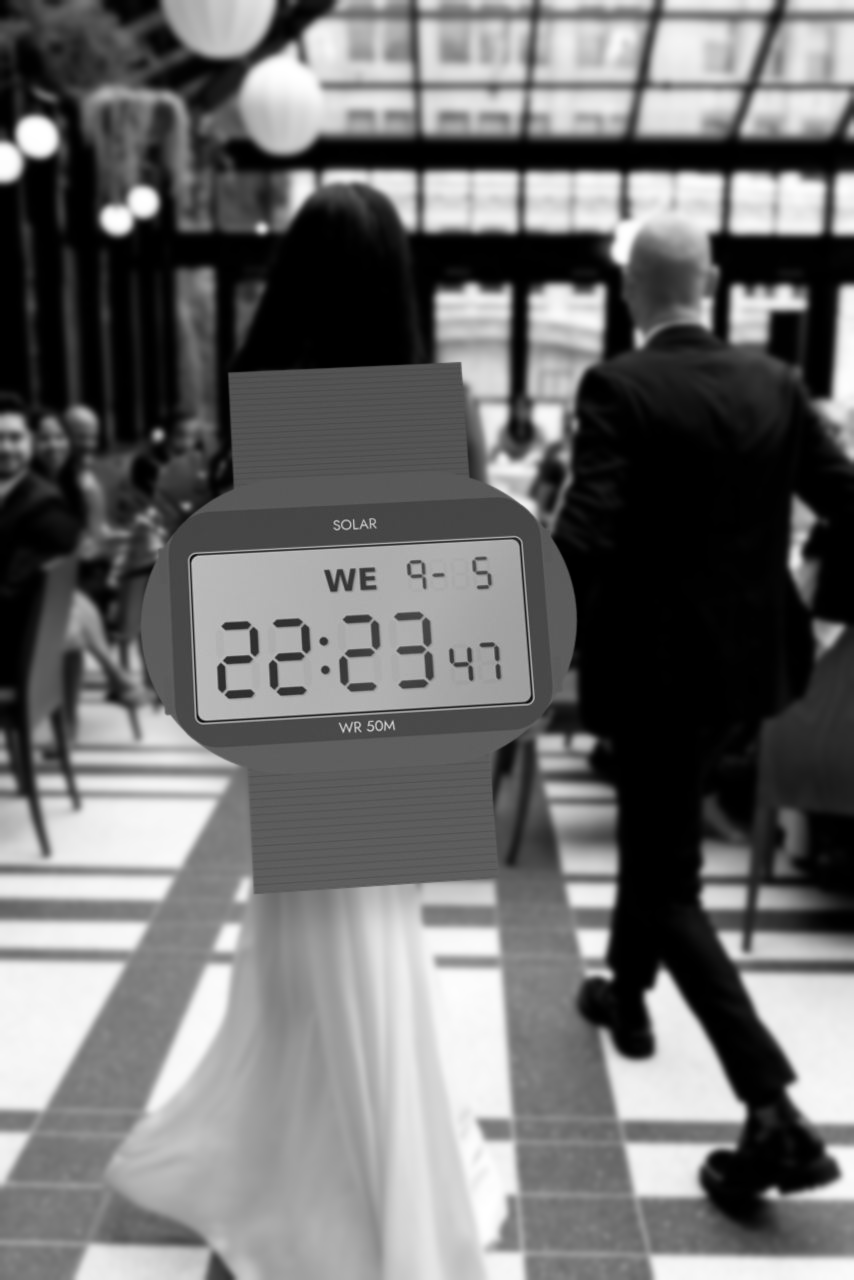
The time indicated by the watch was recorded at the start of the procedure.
22:23:47
